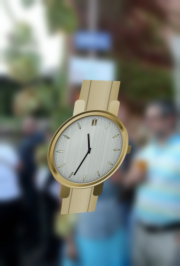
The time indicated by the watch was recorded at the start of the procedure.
11:34
